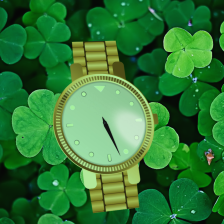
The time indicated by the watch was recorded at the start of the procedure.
5:27
